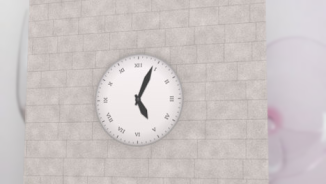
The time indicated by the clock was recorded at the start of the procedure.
5:04
